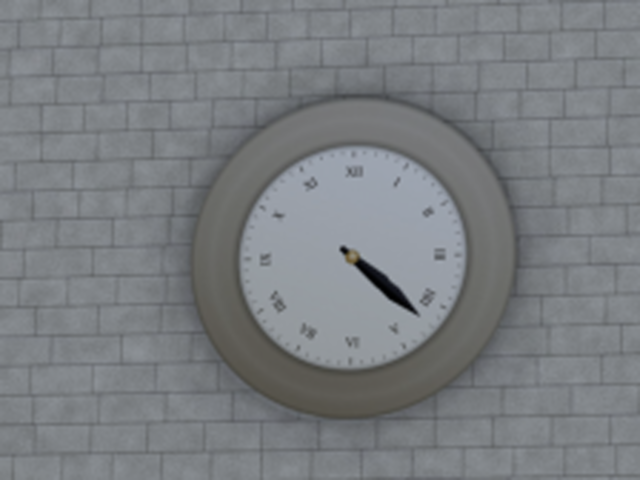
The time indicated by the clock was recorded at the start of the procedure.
4:22
